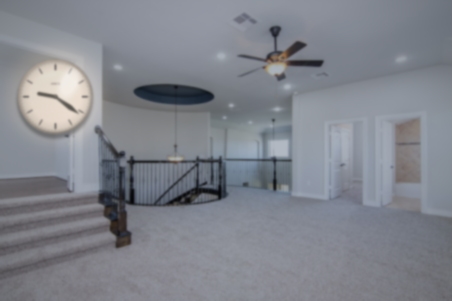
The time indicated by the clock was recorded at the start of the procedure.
9:21
